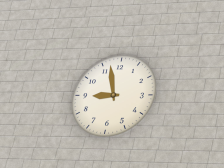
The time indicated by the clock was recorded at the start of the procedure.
8:57
